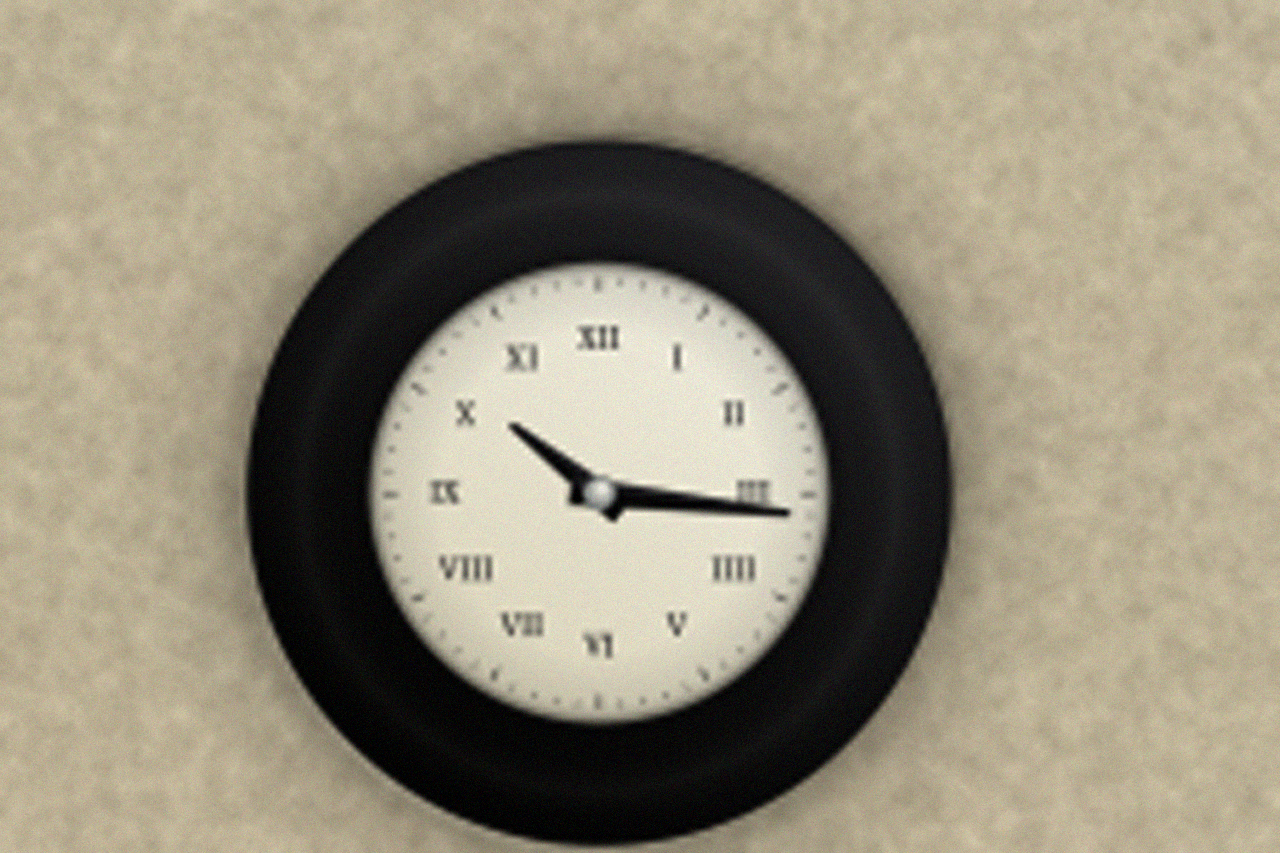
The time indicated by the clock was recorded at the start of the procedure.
10:16
